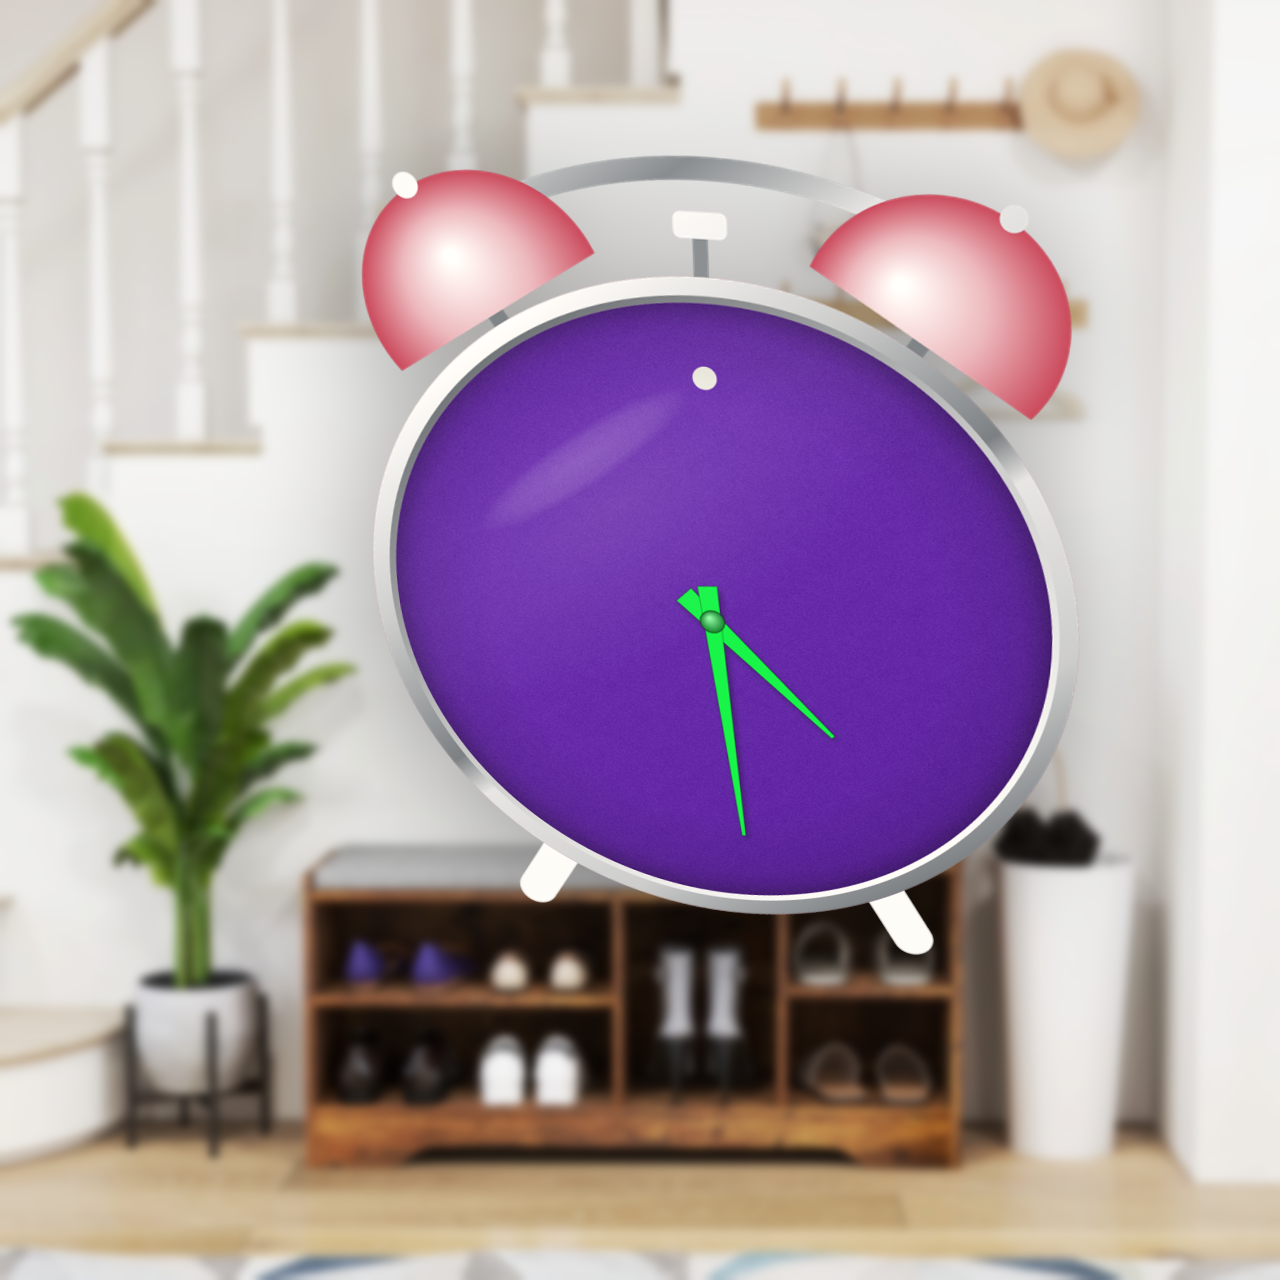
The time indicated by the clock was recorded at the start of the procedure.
4:29
